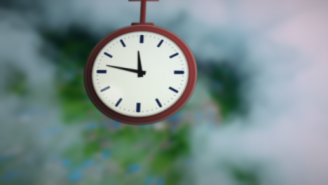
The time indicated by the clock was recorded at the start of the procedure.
11:47
